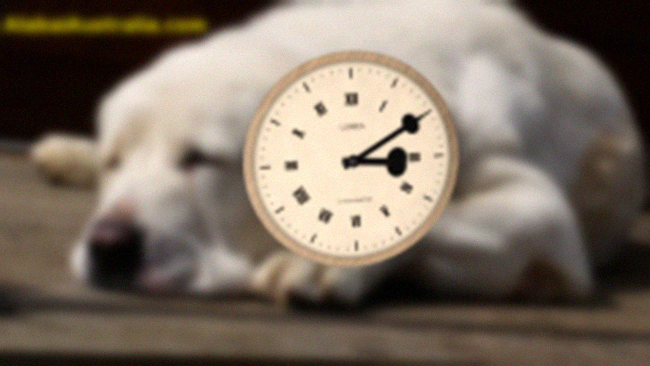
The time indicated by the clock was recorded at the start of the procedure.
3:10
